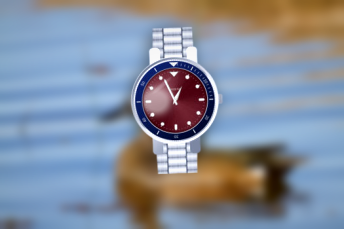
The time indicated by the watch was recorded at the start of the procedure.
12:56
